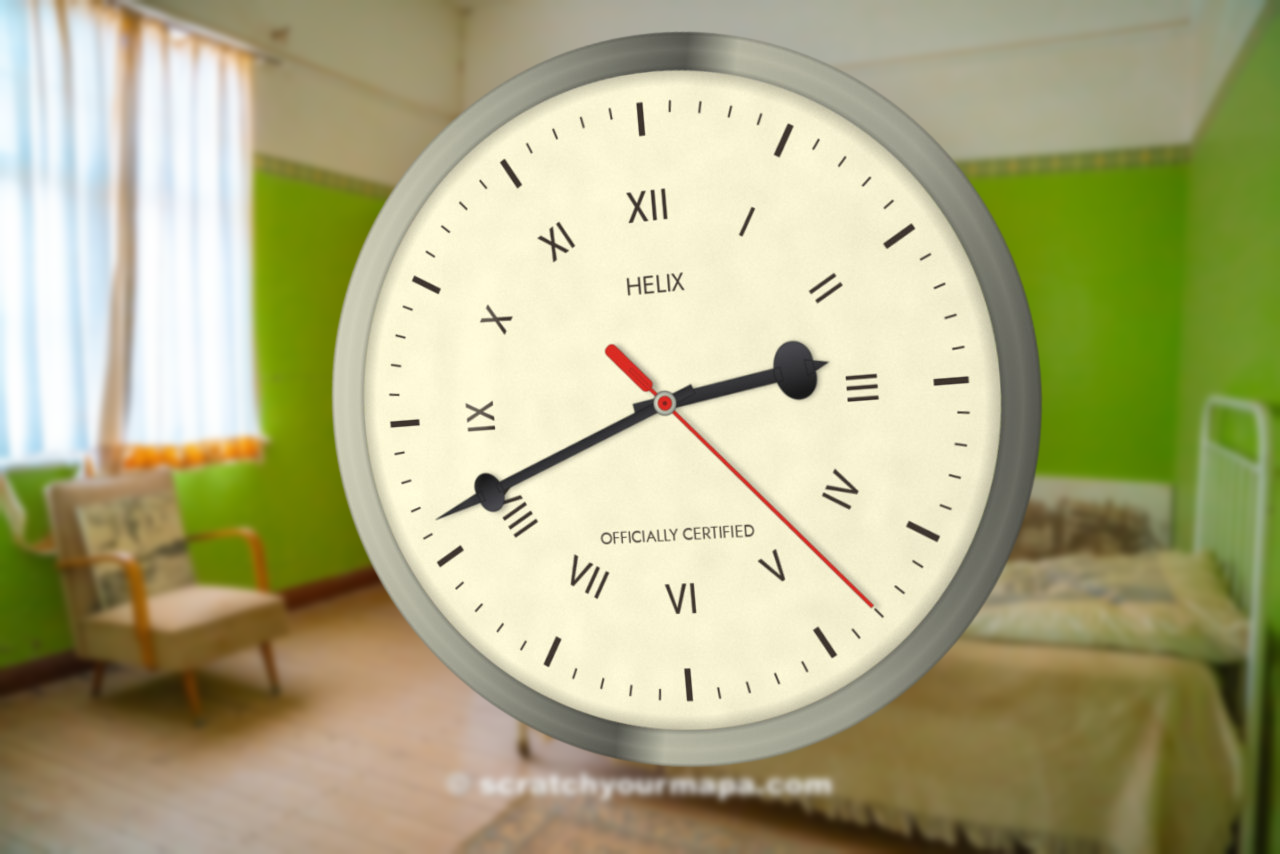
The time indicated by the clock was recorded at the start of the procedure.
2:41:23
